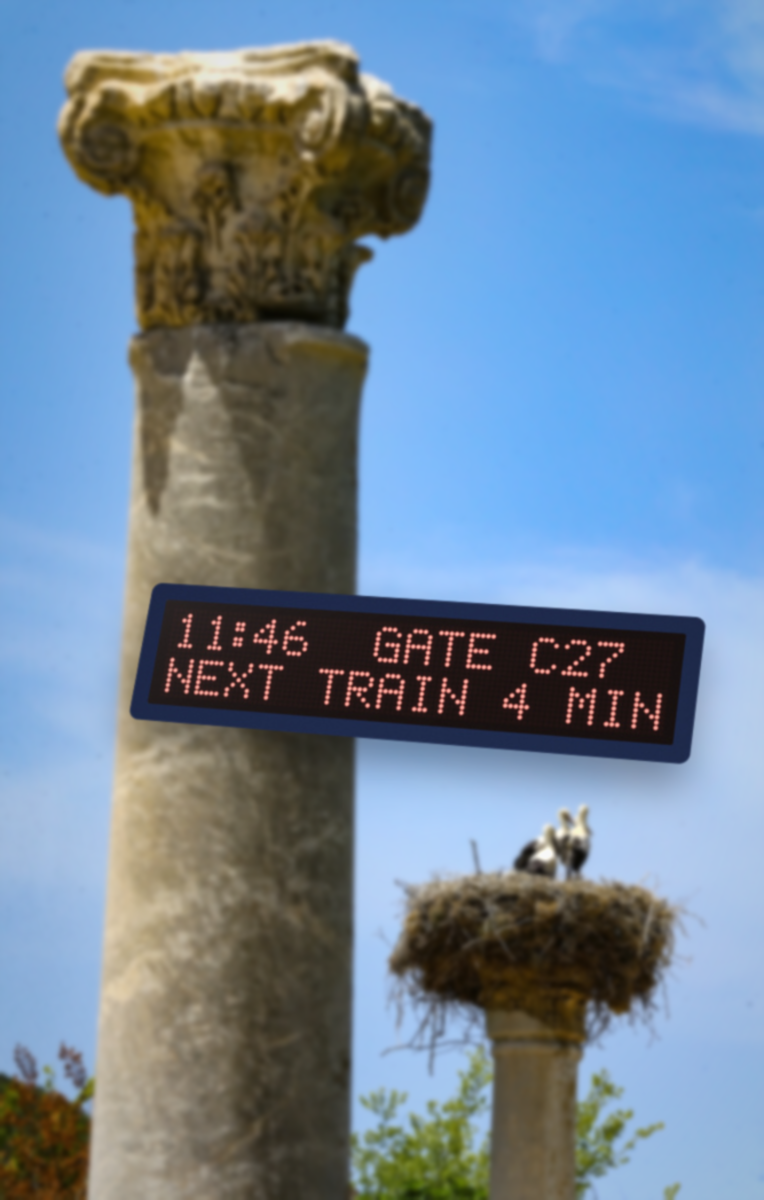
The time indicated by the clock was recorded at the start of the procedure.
11:46
